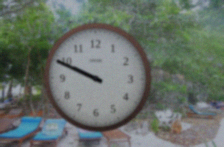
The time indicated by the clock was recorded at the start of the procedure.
9:49
